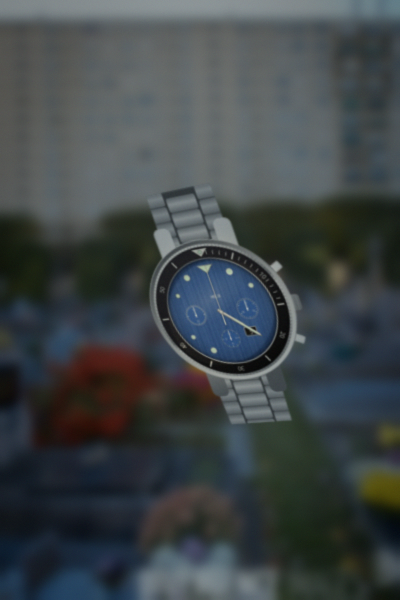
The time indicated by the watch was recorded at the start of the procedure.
4:22
